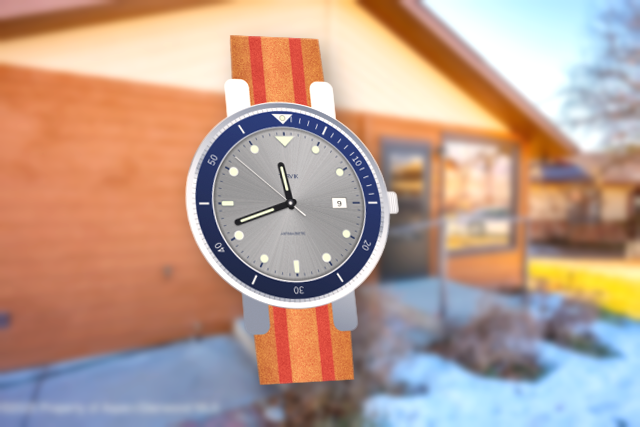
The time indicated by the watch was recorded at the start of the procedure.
11:41:52
